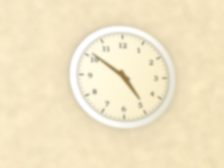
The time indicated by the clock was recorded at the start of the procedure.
4:51
